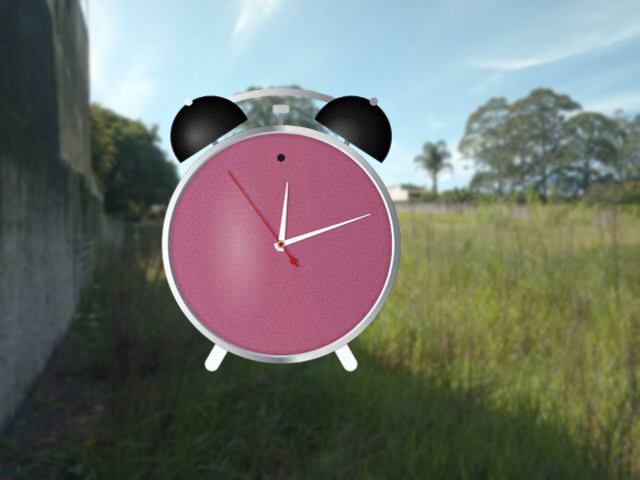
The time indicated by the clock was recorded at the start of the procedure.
12:11:54
